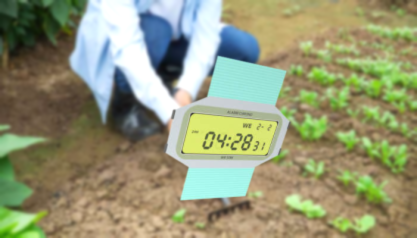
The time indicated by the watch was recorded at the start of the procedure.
4:28:31
